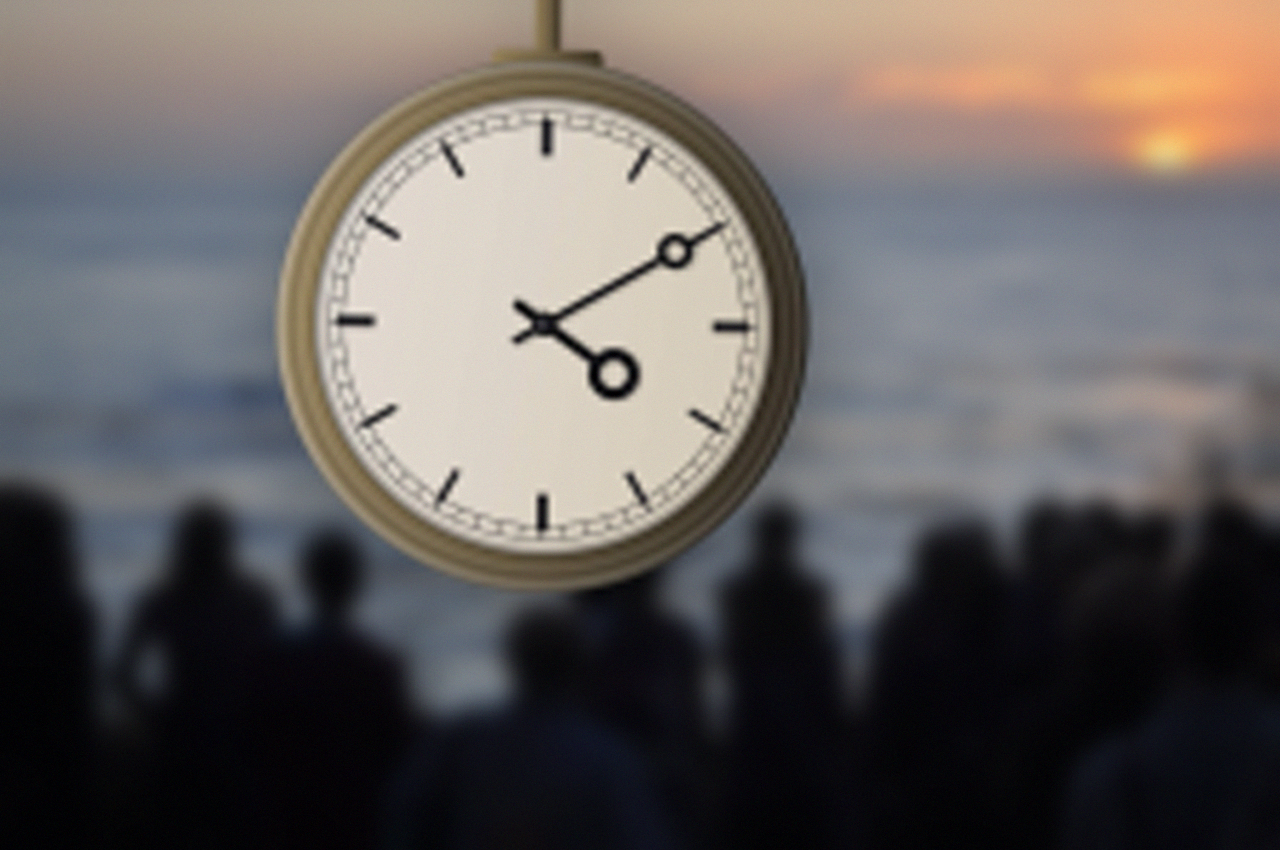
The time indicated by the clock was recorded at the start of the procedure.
4:10
